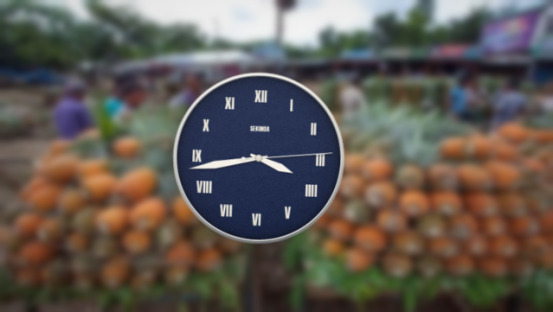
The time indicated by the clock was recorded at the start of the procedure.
3:43:14
